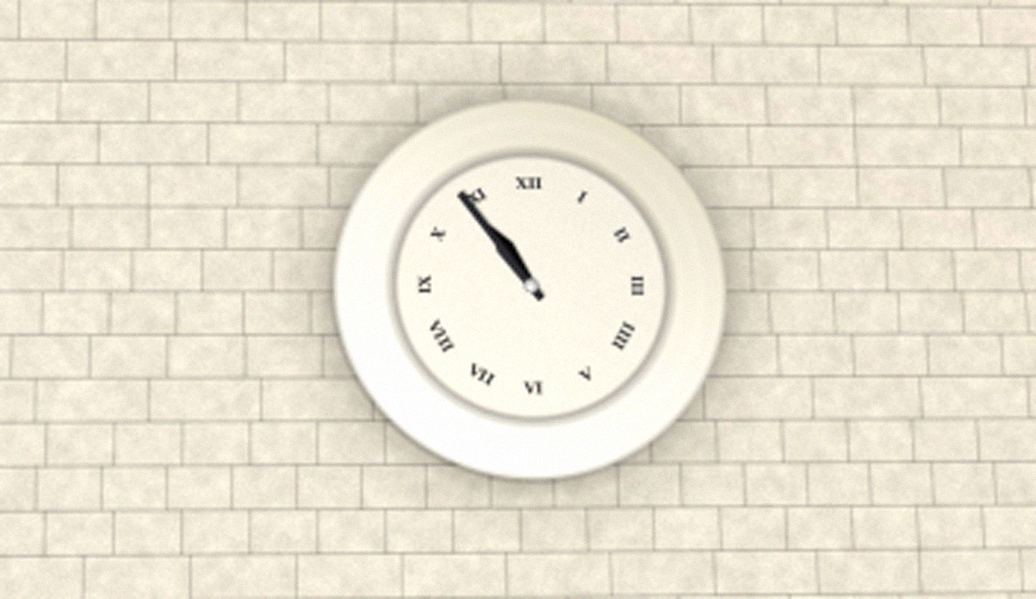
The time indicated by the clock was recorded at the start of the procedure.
10:54
